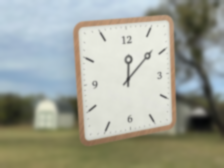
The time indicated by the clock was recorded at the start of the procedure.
12:08
